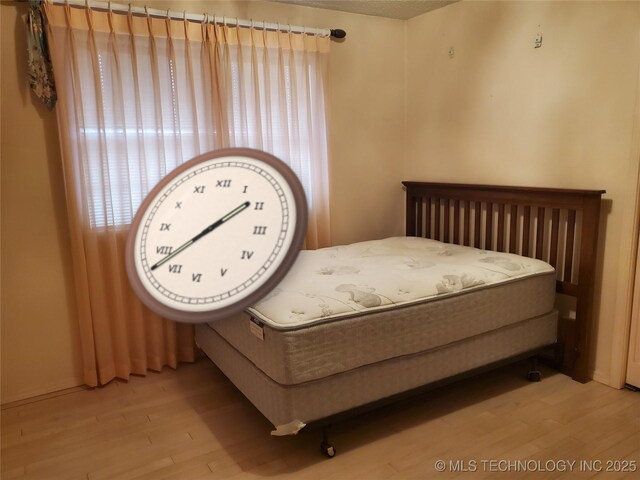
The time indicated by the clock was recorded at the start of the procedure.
1:38
